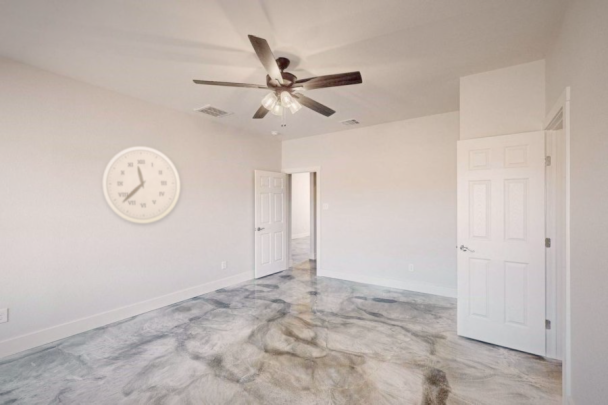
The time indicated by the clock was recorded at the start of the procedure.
11:38
